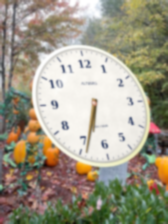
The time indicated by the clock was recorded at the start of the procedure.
6:34
